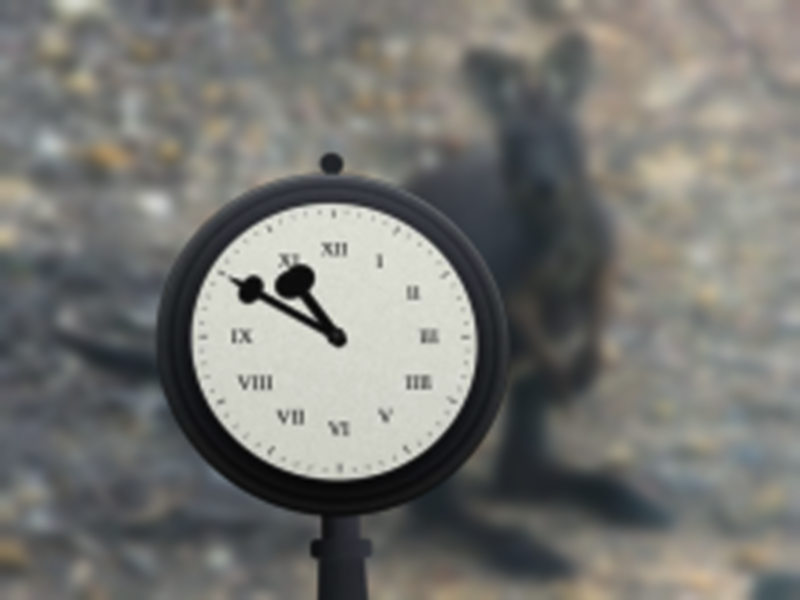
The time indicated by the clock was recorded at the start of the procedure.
10:50
